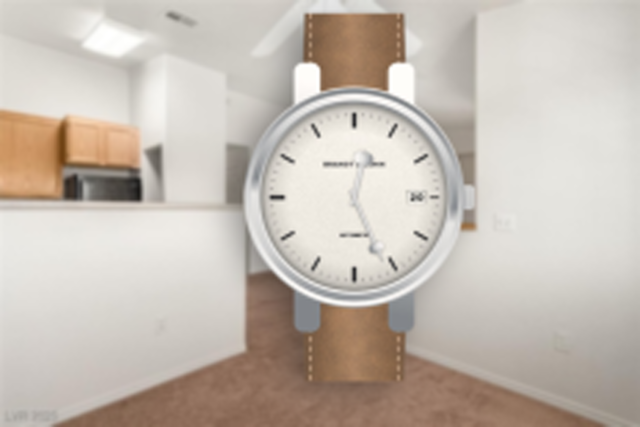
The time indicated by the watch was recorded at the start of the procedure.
12:26
